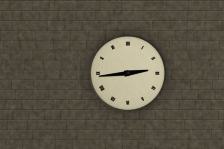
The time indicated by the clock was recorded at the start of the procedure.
2:44
